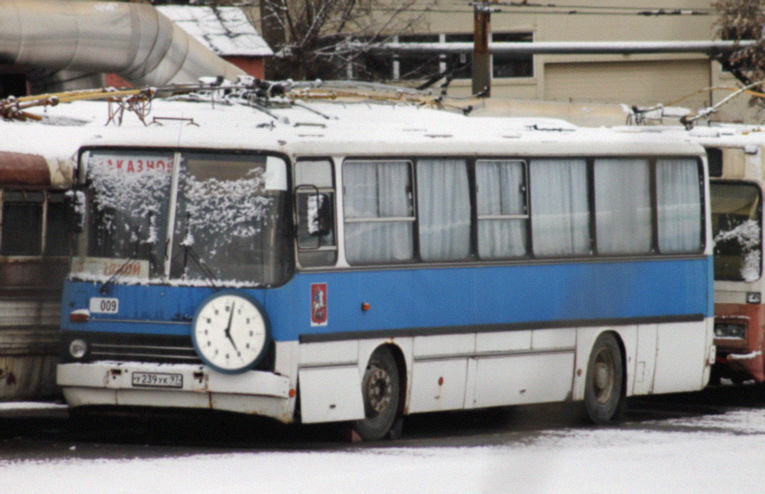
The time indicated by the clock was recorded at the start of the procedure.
5:02
